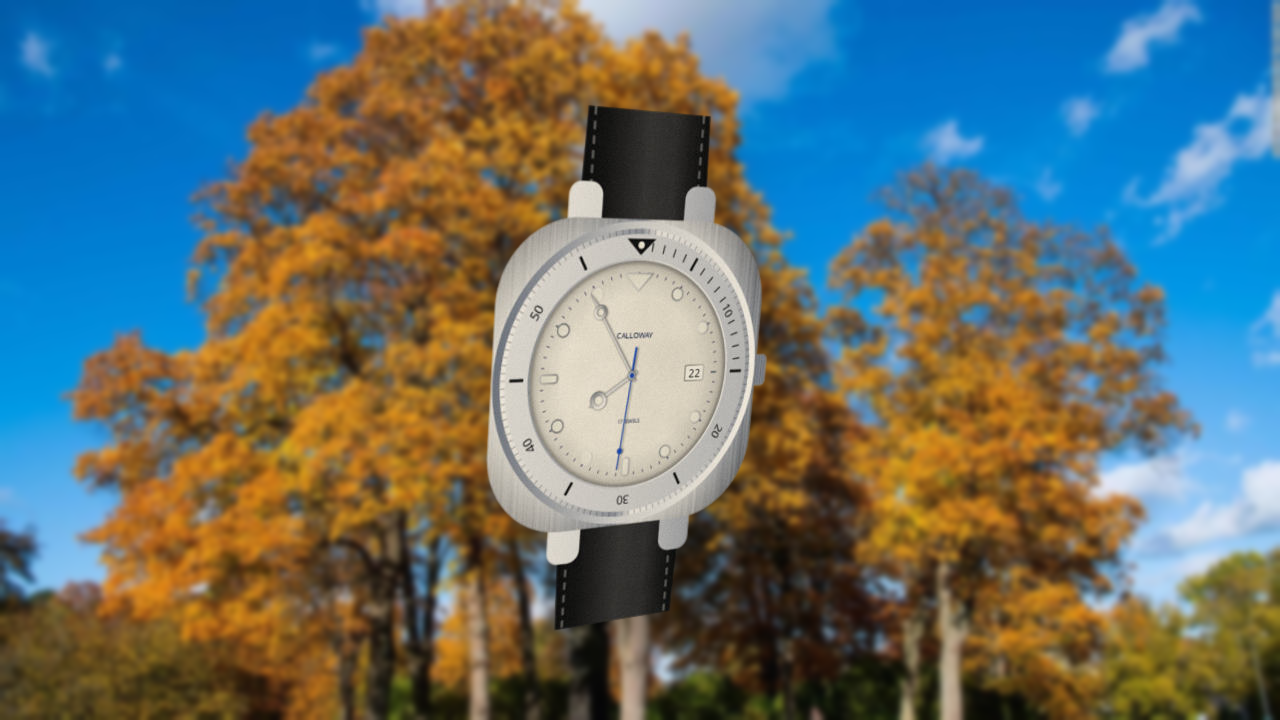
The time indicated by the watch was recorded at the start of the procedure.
7:54:31
